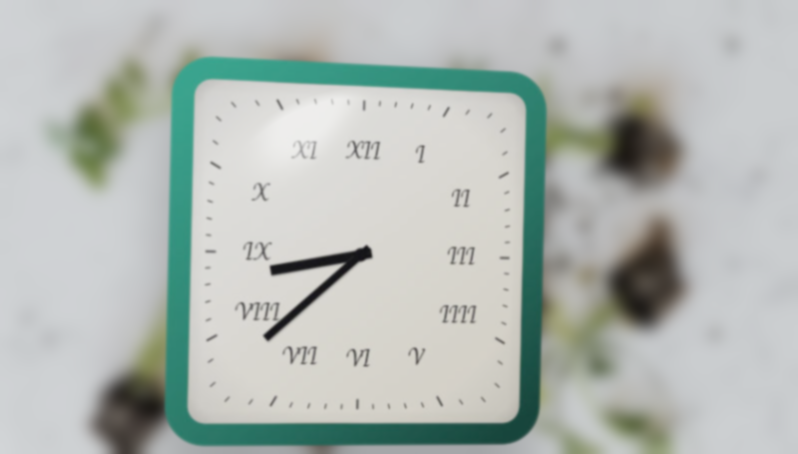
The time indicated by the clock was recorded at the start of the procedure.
8:38
